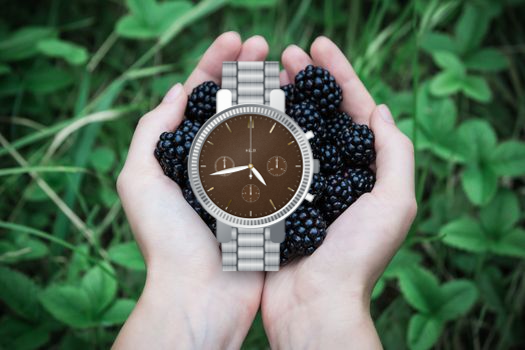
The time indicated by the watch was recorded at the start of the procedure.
4:43
